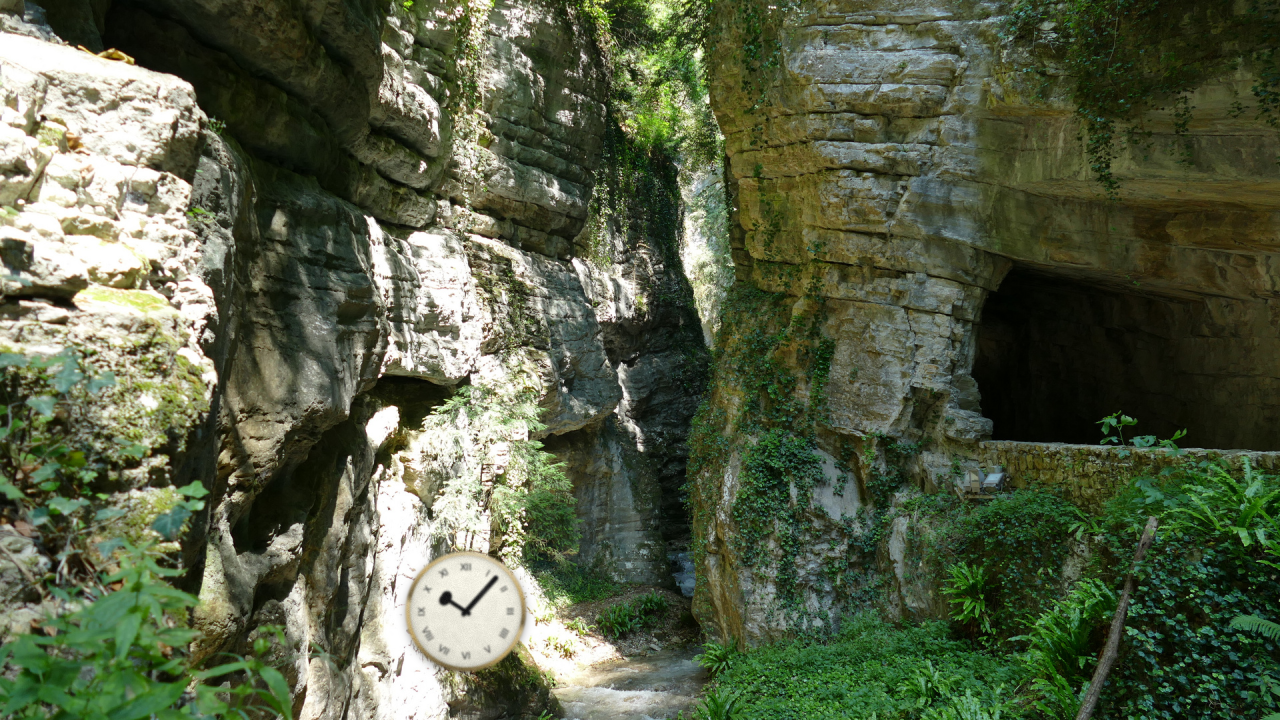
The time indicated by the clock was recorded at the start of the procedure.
10:07
